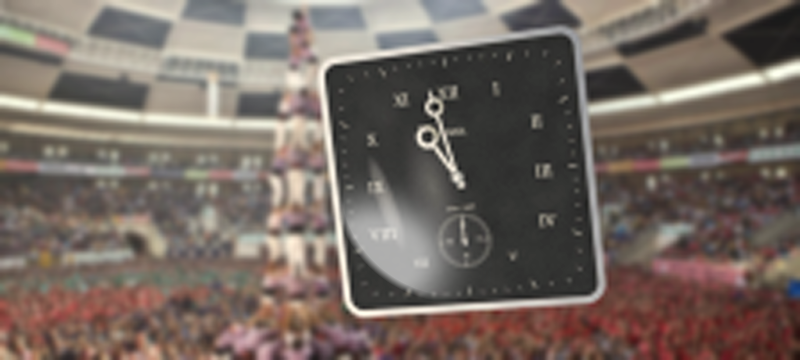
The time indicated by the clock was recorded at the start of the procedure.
10:58
